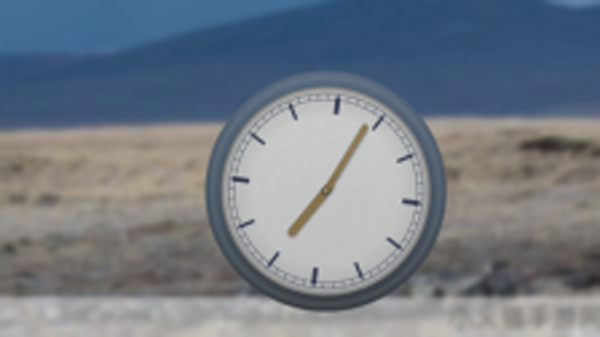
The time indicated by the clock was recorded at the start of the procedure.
7:04
